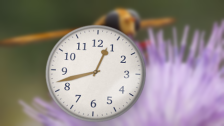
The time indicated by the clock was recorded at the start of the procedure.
12:42
